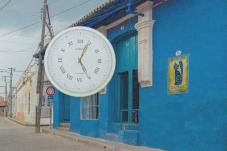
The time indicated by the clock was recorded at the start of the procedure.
5:04
